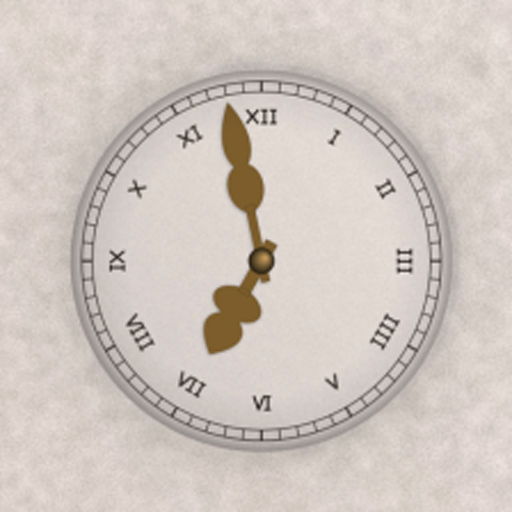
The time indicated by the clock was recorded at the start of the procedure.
6:58
